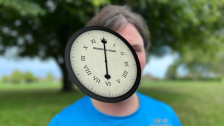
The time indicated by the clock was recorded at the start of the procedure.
6:00
